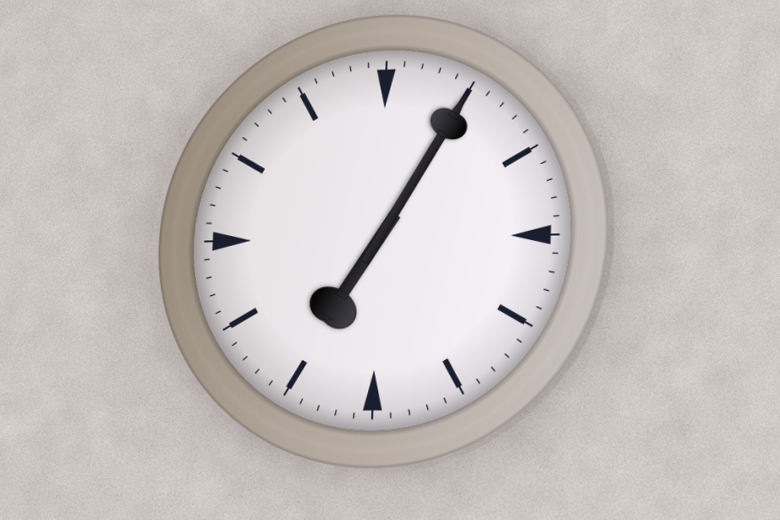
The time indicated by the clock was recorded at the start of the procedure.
7:05
